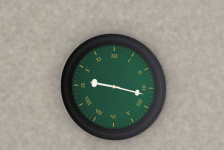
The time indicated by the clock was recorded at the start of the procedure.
9:17
